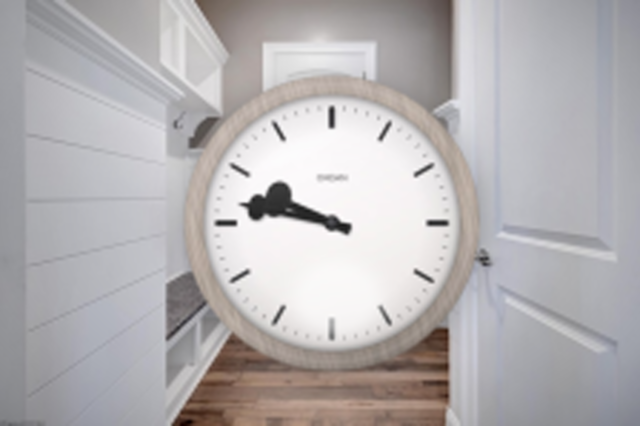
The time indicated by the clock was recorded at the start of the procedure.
9:47
